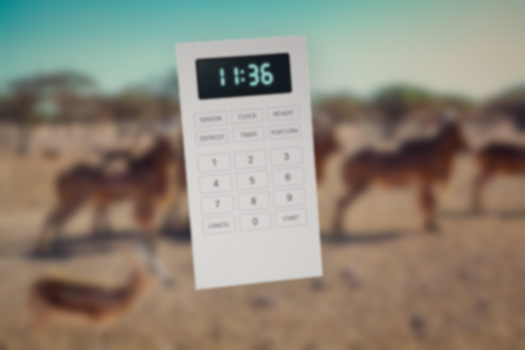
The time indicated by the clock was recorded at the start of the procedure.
11:36
